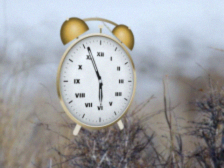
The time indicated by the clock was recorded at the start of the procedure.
5:56
